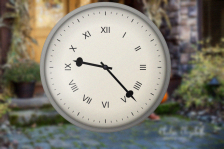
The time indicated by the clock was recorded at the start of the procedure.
9:23
